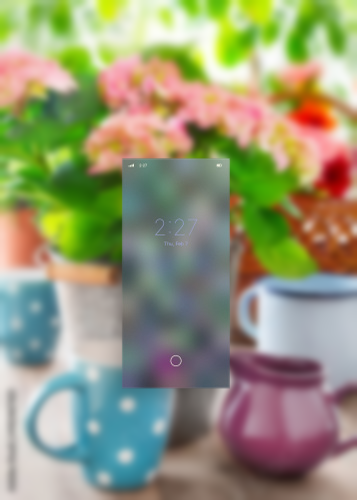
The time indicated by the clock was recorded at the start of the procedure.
2:27
